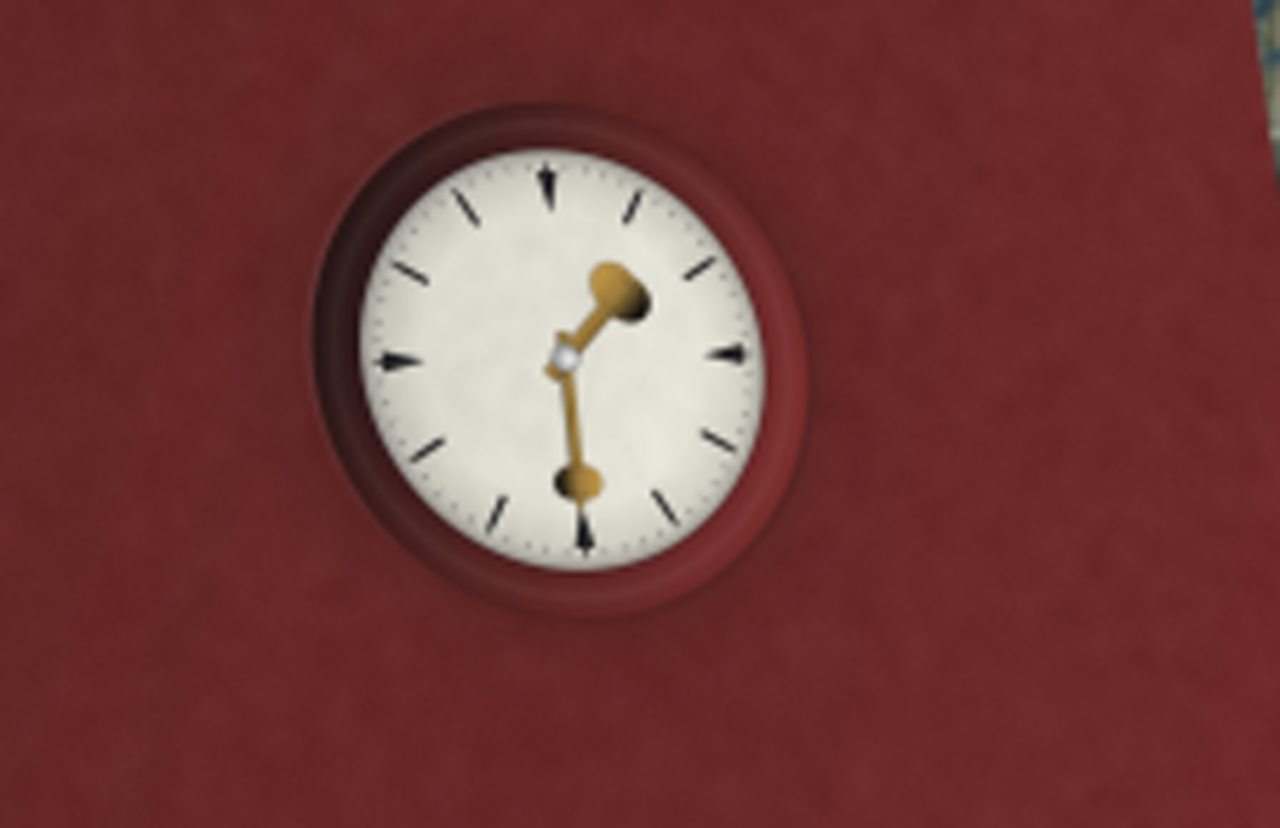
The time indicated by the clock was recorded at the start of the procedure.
1:30
